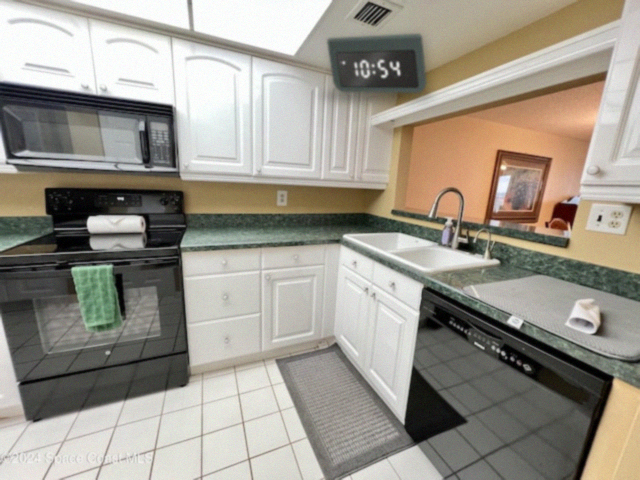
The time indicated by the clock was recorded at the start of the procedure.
10:54
